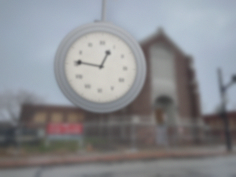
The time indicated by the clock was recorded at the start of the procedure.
12:46
